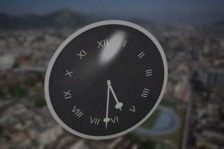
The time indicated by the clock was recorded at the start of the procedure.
5:32
